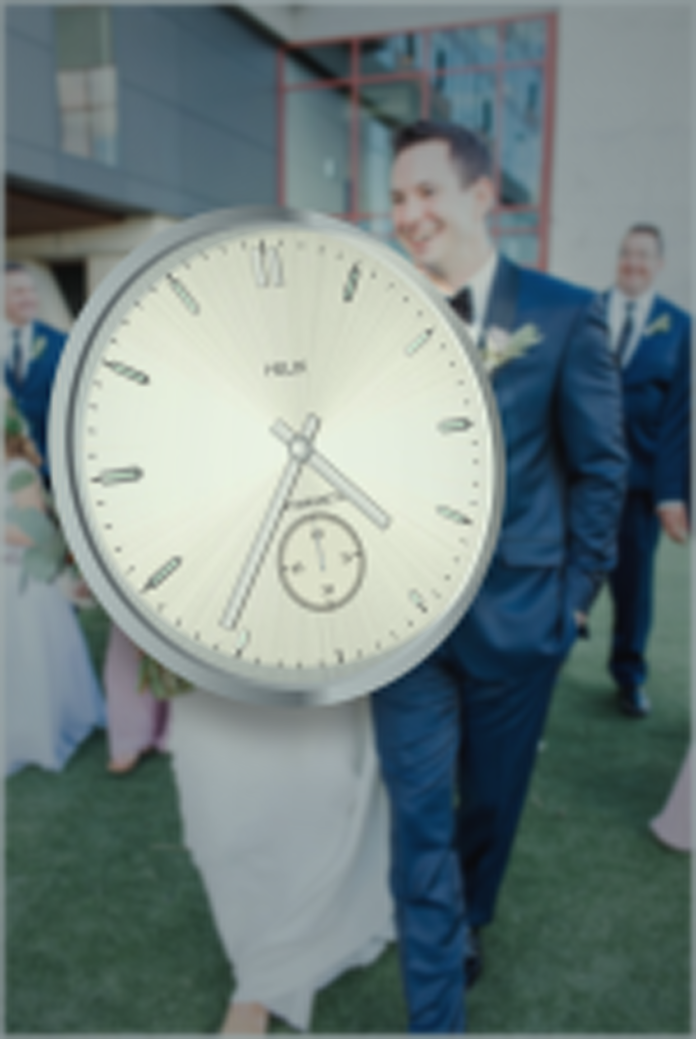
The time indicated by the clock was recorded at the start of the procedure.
4:36
